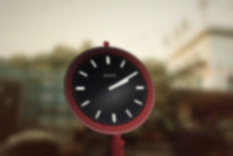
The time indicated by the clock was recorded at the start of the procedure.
2:10
